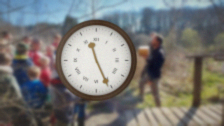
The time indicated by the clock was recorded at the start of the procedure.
11:26
